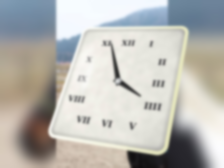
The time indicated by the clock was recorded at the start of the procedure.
3:56
